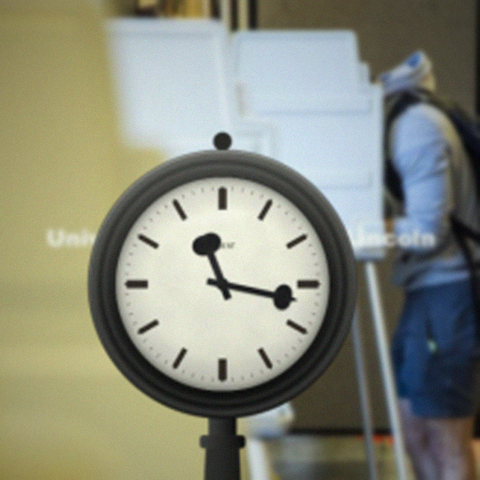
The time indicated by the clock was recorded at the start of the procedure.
11:17
